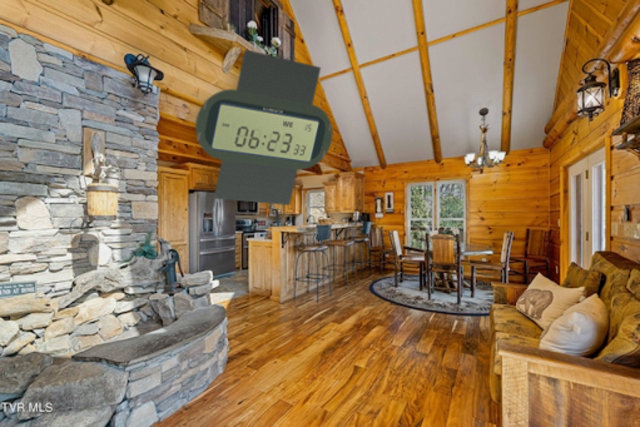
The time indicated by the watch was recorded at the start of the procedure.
6:23:33
